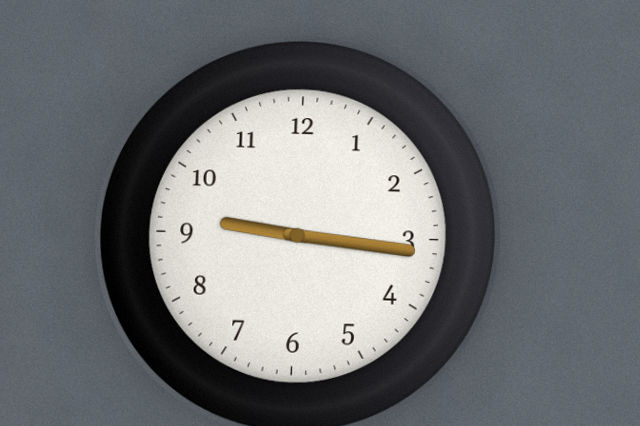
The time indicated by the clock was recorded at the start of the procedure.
9:16
